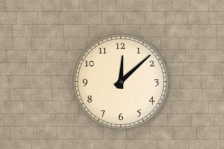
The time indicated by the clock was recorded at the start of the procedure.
12:08
